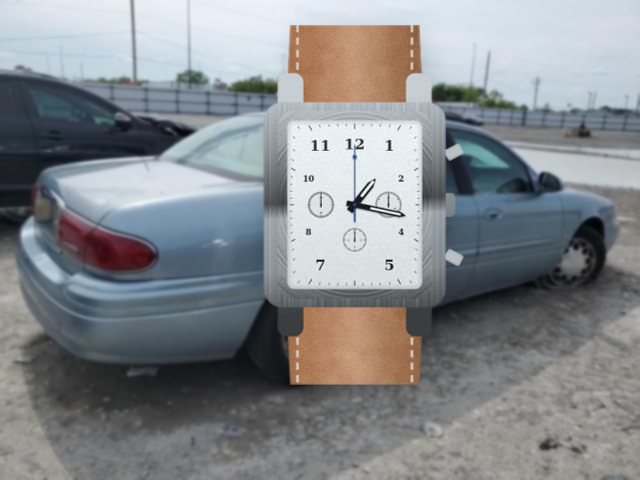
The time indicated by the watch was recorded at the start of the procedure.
1:17
